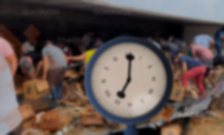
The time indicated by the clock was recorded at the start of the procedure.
7:01
